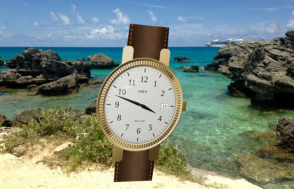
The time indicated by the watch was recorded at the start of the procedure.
3:48
